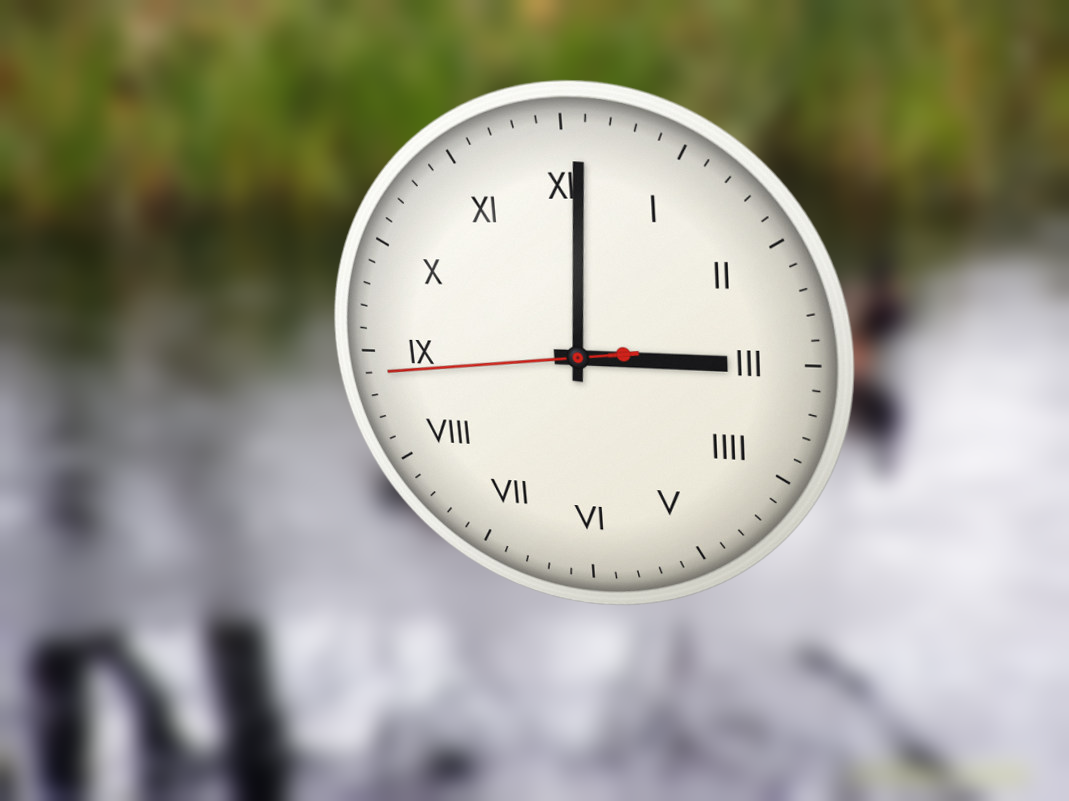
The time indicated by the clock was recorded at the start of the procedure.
3:00:44
